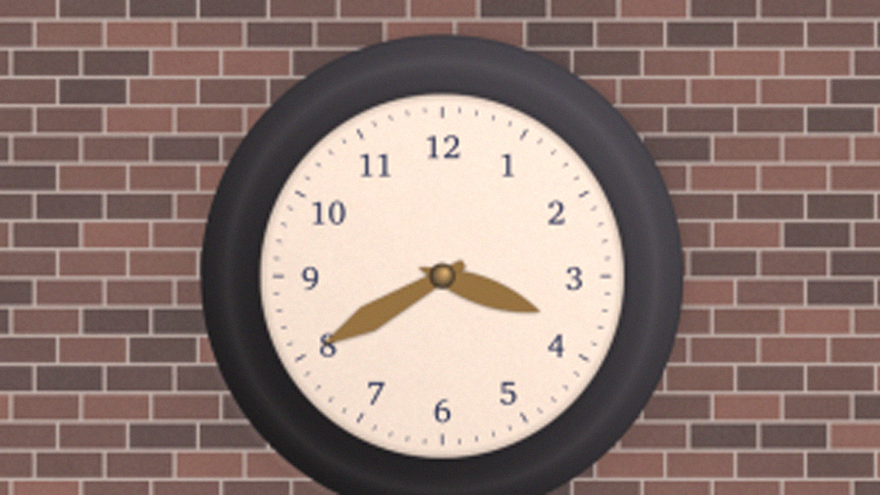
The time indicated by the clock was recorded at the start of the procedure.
3:40
